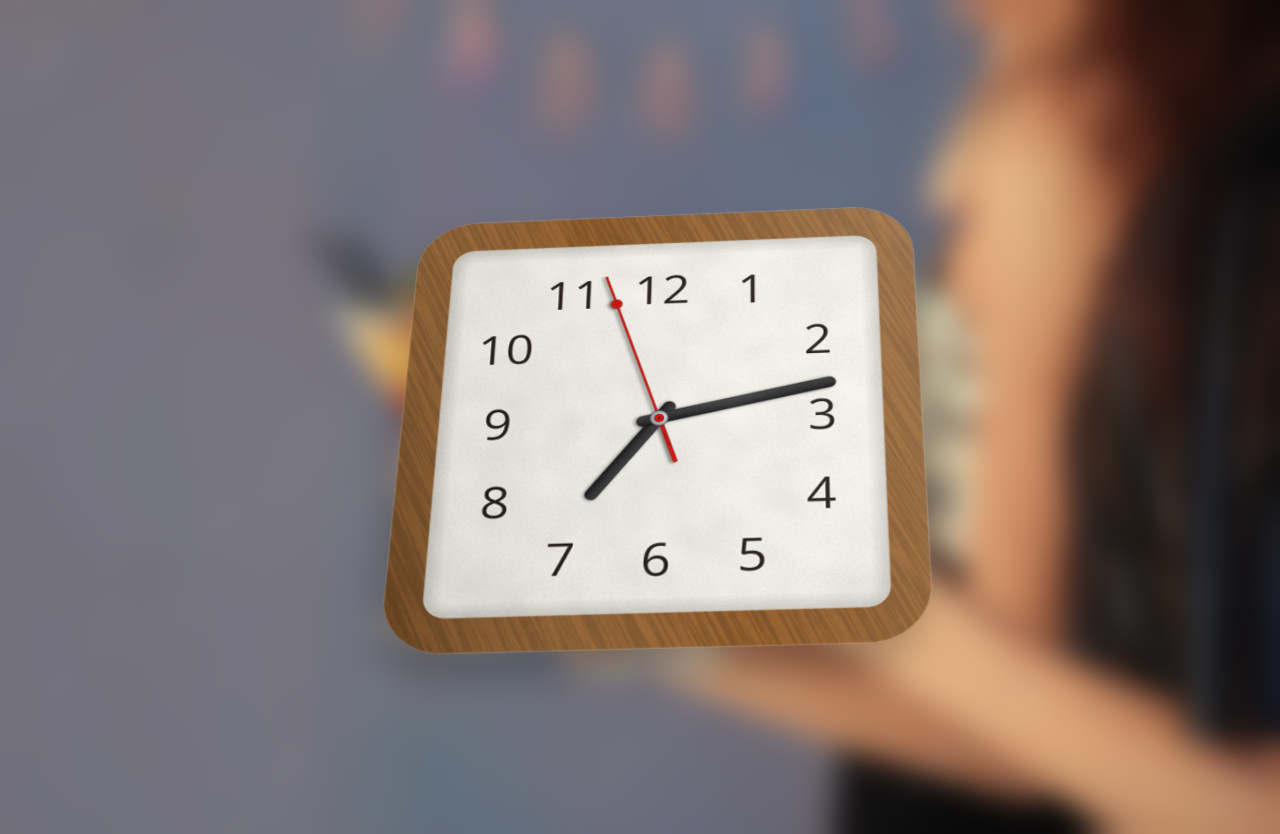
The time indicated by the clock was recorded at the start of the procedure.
7:12:57
